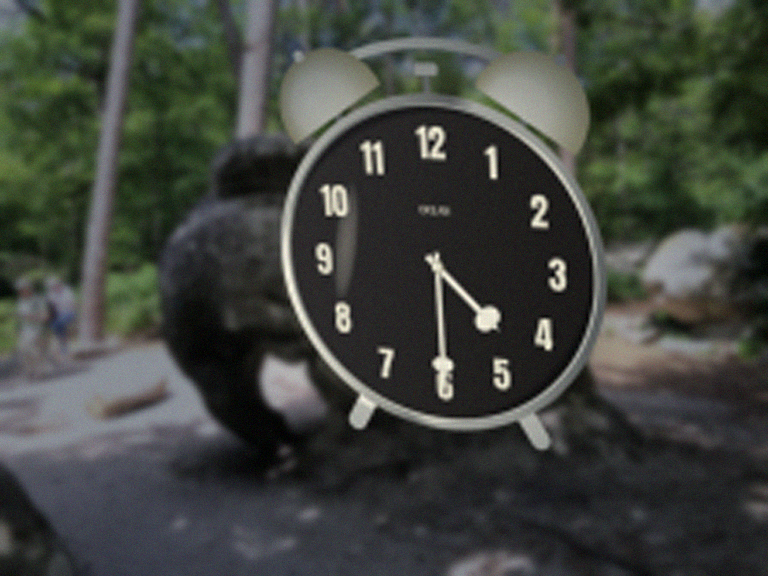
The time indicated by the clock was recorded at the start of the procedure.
4:30
